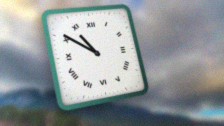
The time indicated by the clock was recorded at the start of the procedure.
10:51
